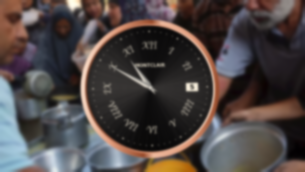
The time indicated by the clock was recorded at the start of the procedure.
10:50
